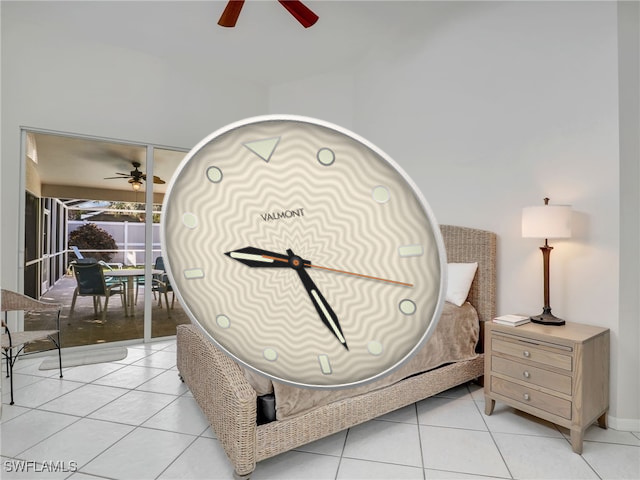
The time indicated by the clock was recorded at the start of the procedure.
9:27:18
